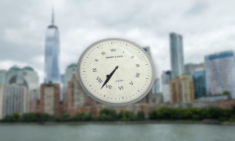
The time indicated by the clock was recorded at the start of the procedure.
7:37
